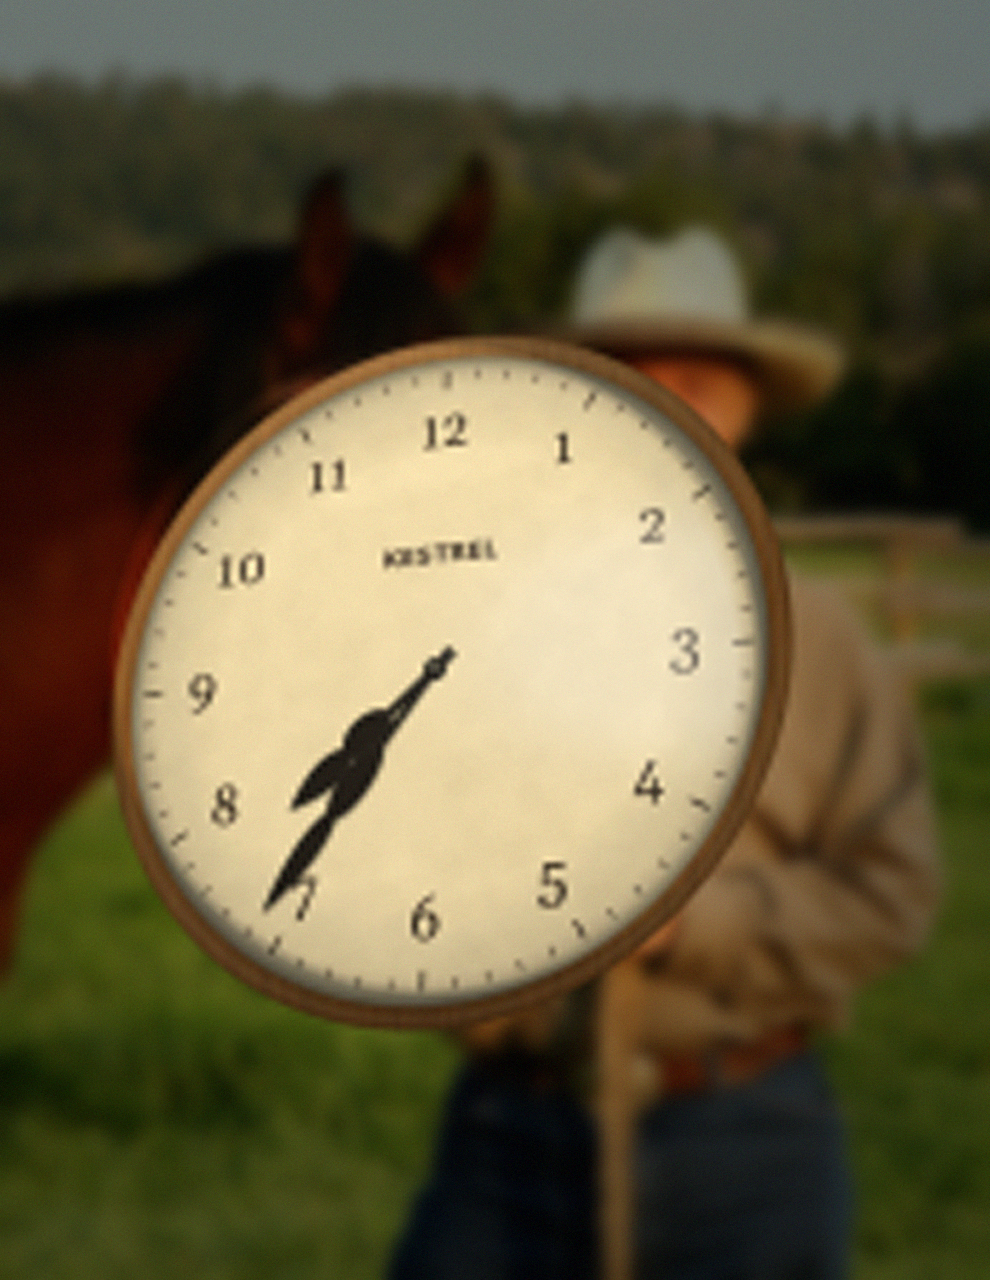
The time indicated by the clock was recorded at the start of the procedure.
7:36
